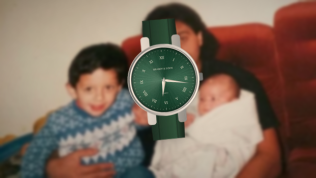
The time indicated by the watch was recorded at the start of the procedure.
6:17
